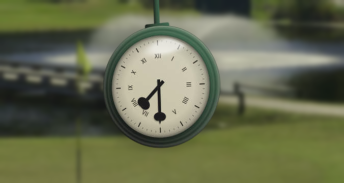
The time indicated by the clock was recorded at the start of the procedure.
7:30
